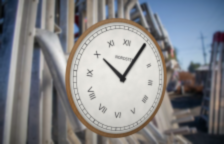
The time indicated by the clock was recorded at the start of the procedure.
10:05
